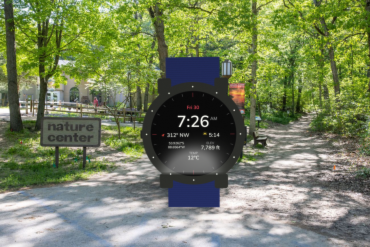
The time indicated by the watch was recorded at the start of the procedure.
7:26
